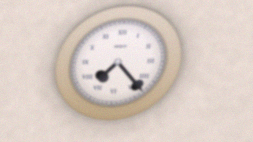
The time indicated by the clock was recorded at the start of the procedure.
7:23
